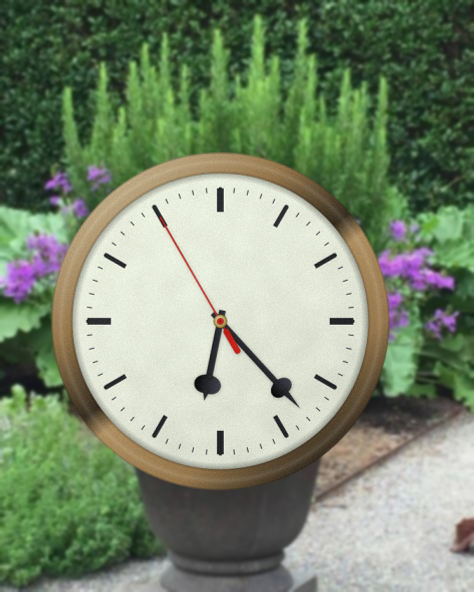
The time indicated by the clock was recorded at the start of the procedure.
6:22:55
